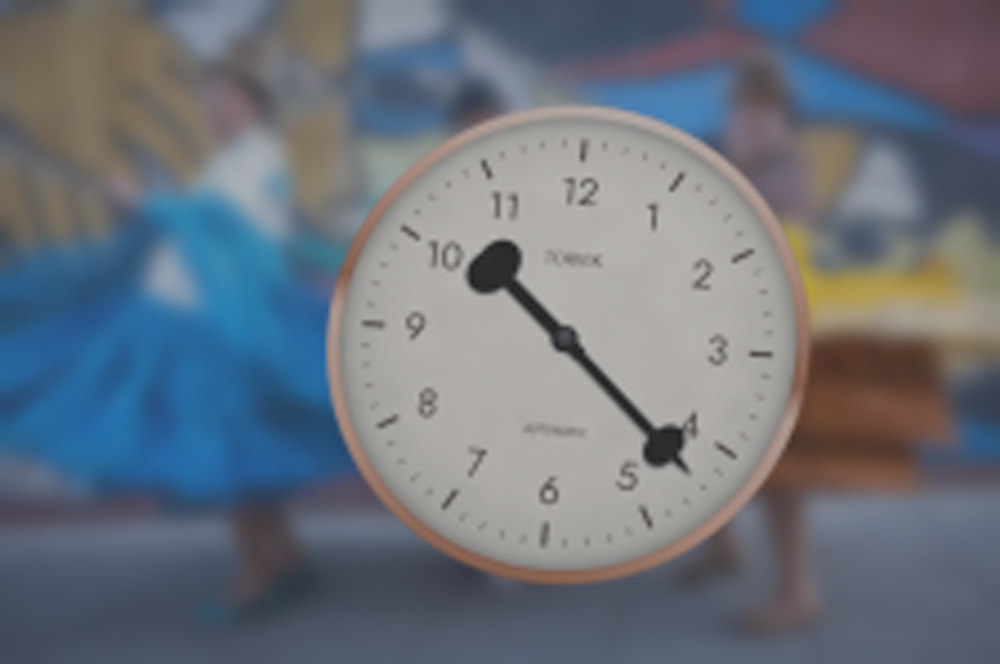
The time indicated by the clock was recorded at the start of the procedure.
10:22
